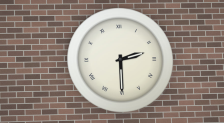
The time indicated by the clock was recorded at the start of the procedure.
2:30
